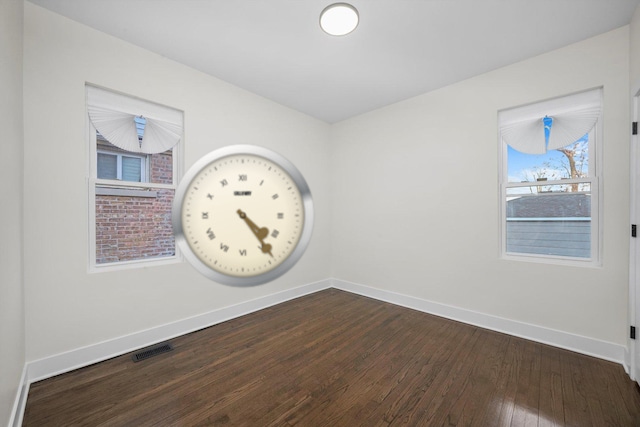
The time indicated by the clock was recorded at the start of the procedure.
4:24
